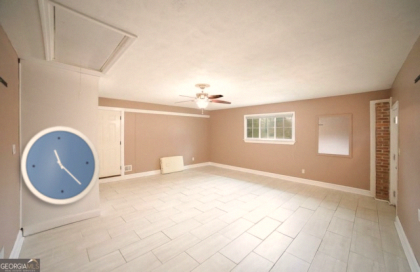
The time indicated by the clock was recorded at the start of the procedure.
11:23
